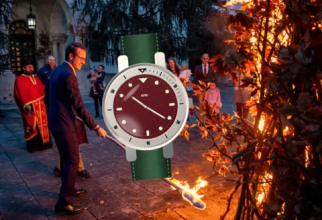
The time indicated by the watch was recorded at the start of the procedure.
10:21
